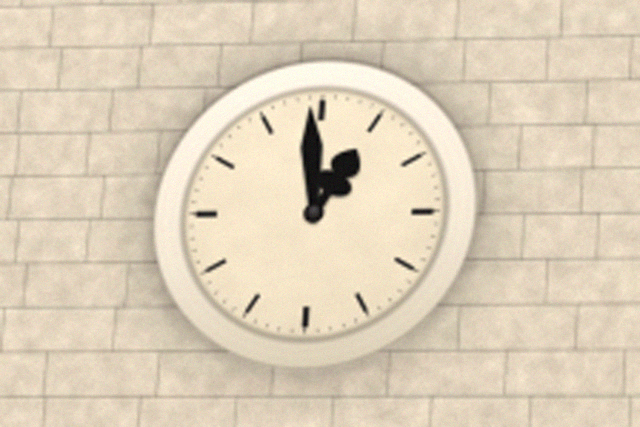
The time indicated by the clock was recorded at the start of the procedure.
12:59
